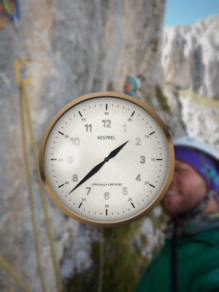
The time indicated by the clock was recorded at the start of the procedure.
1:38
